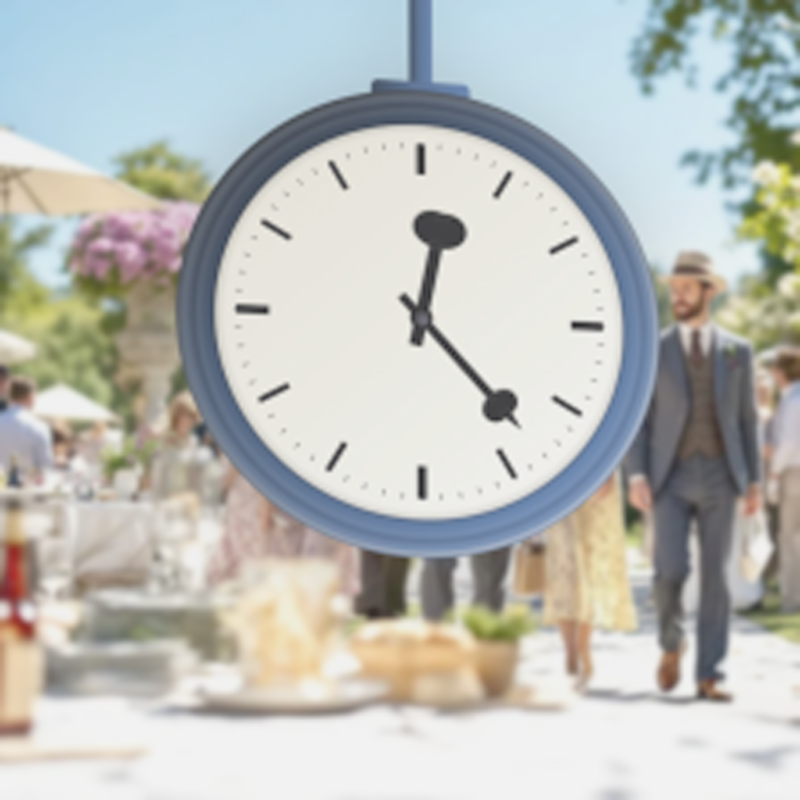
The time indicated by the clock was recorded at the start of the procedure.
12:23
